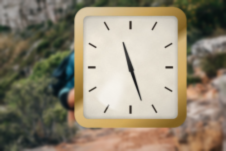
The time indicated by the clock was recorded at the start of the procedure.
11:27
